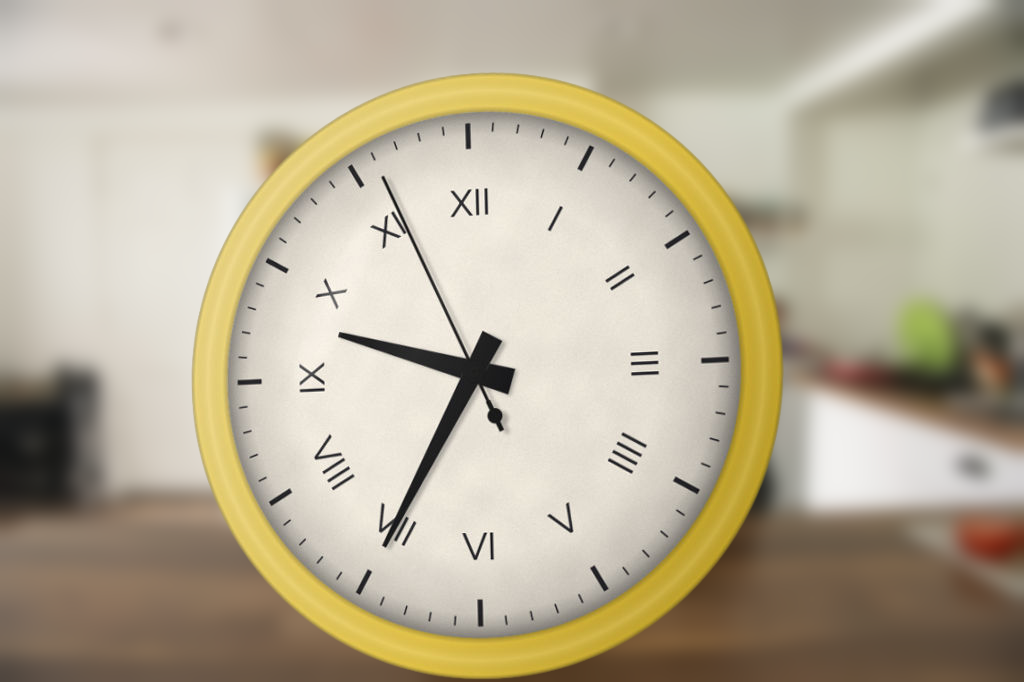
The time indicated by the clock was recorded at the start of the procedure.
9:34:56
